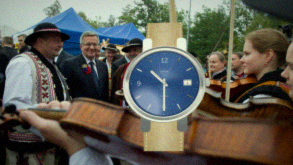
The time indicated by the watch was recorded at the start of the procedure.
10:30
